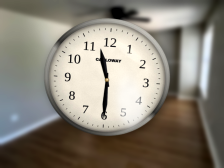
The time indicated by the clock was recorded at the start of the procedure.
11:30
